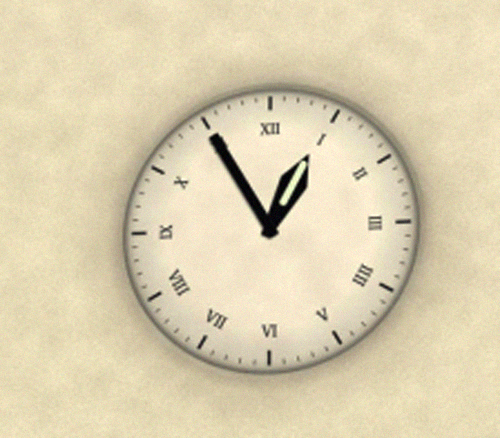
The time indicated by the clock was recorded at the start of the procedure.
12:55
